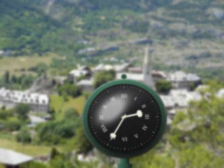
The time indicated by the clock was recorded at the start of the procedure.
2:35
